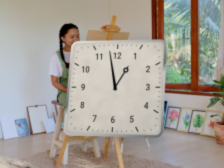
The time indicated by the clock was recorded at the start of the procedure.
12:58
